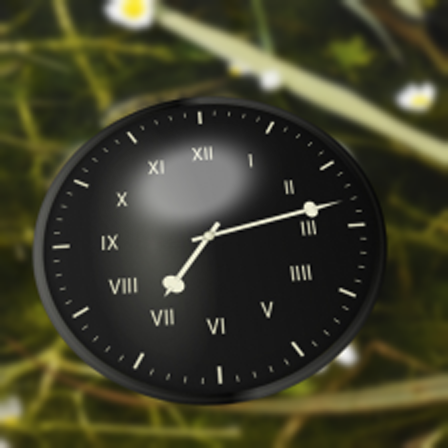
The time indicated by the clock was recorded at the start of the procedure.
7:13
